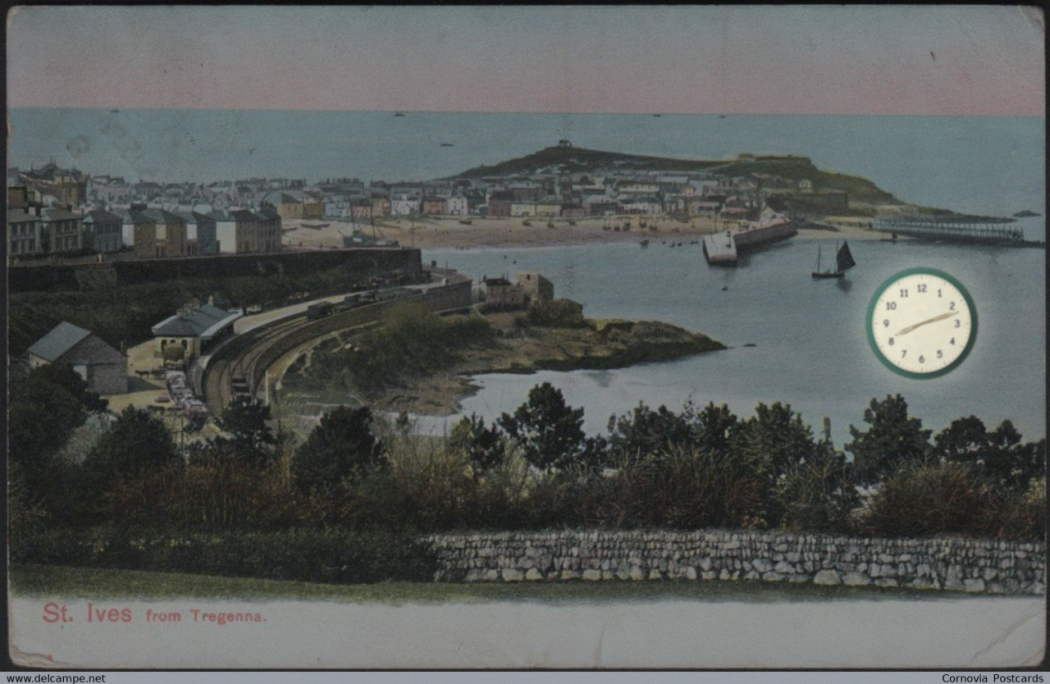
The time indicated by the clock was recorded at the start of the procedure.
8:12
